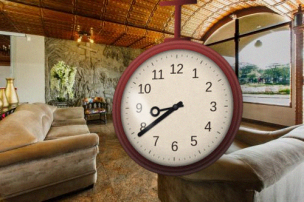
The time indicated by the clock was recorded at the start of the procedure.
8:39
